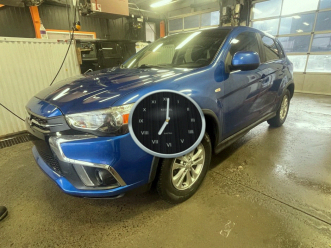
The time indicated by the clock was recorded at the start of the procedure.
7:01
